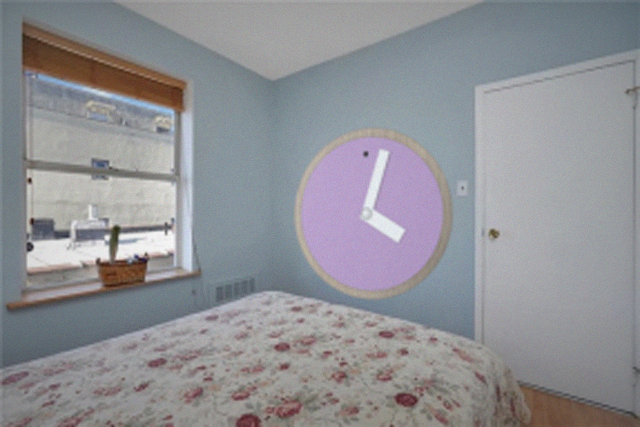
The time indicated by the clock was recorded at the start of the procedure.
4:03
